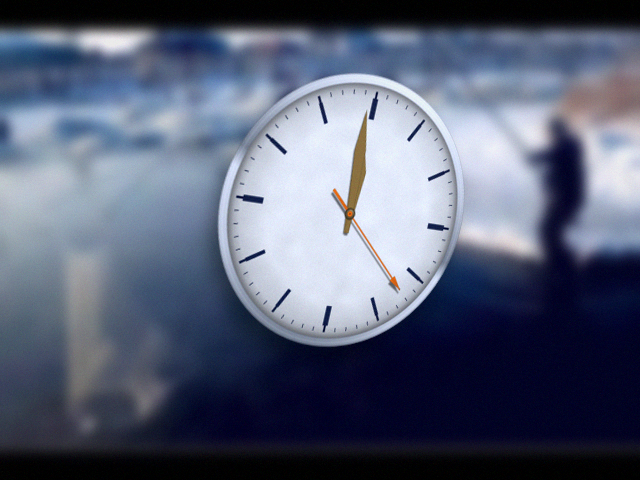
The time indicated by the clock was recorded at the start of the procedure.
11:59:22
